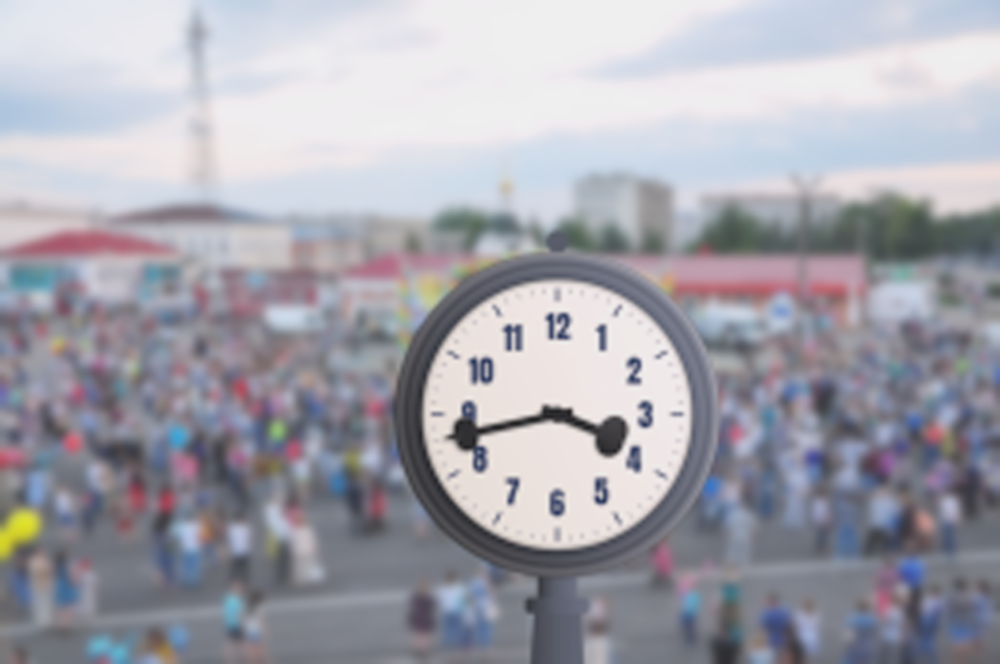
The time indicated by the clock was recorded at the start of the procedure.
3:43
